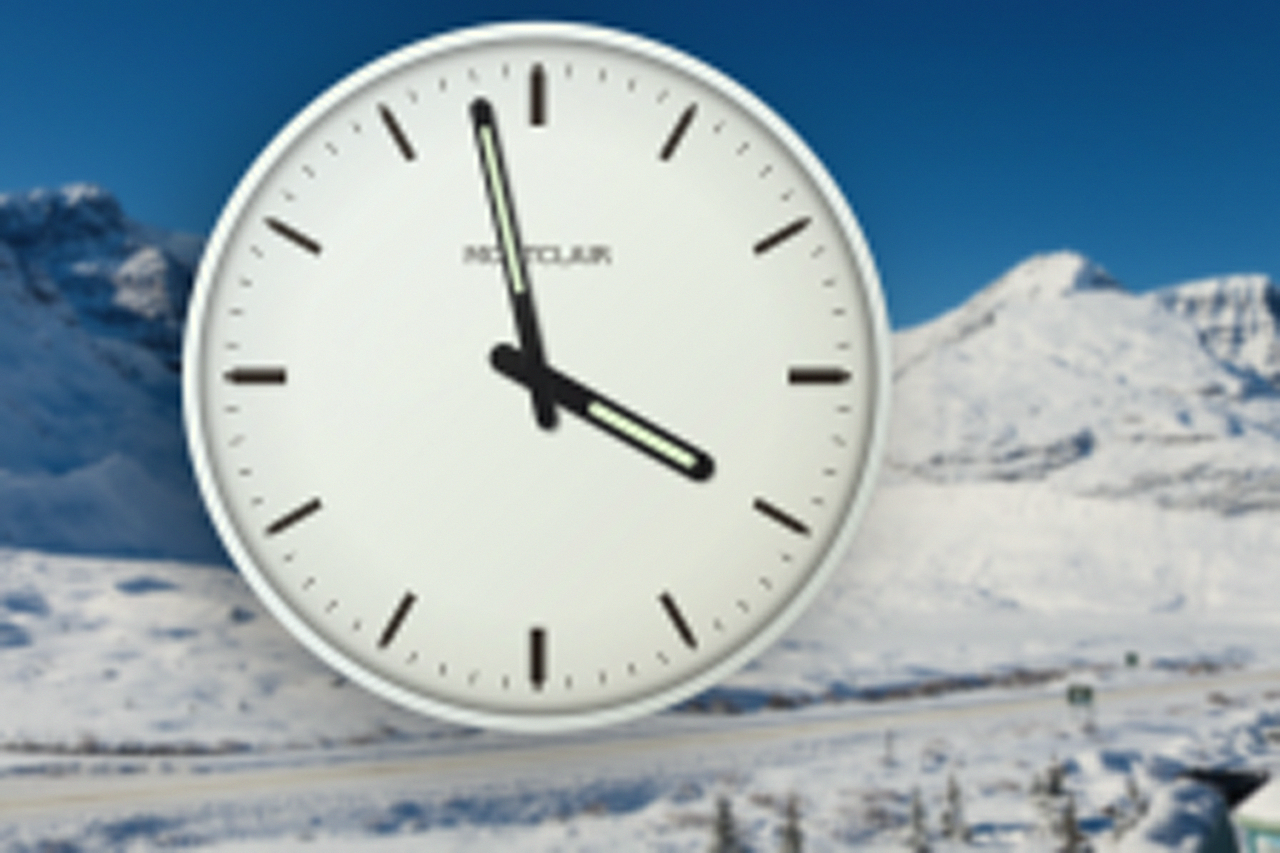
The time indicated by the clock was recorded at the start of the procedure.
3:58
